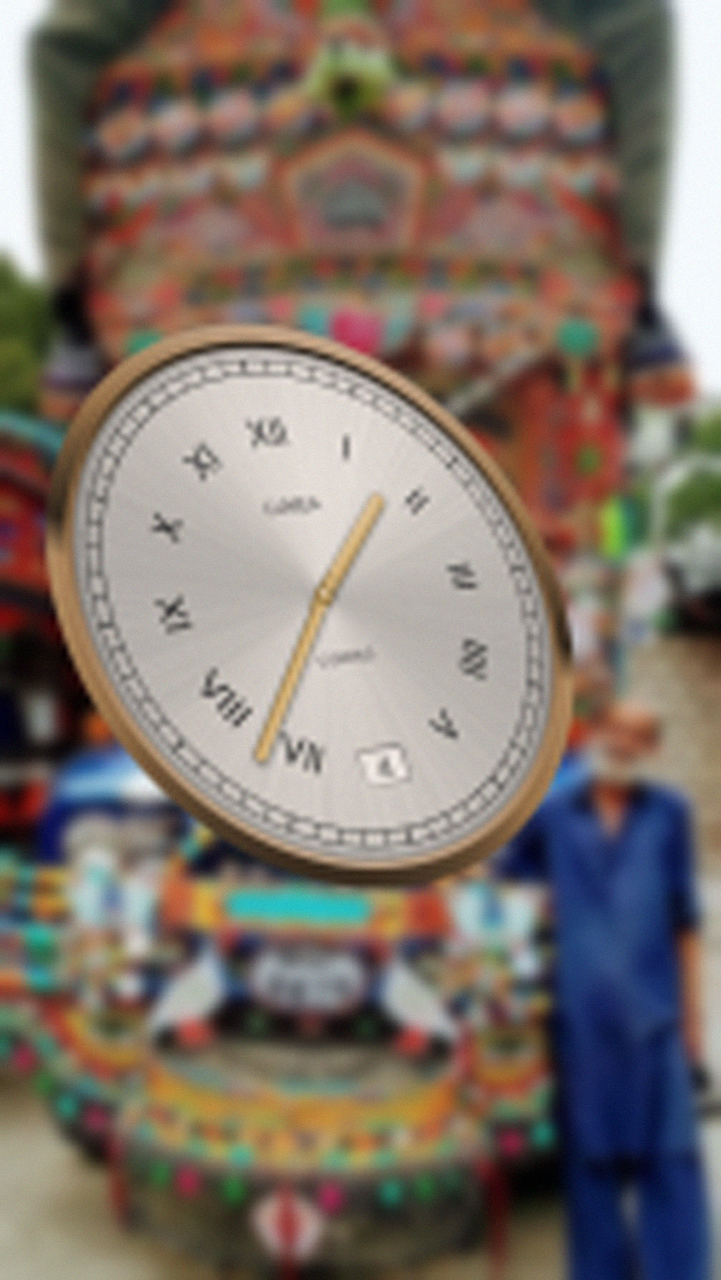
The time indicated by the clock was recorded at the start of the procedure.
1:37
